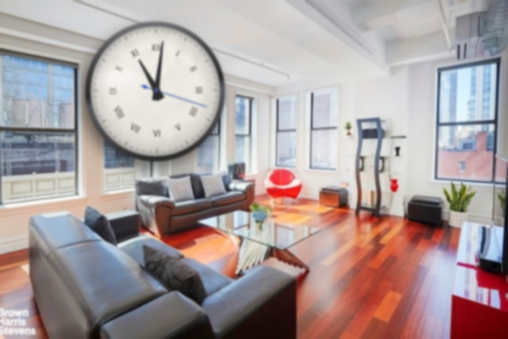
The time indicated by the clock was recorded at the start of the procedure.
11:01:18
